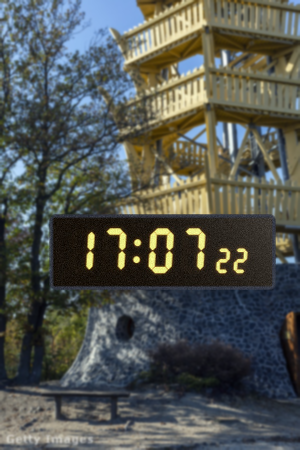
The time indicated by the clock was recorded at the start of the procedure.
17:07:22
